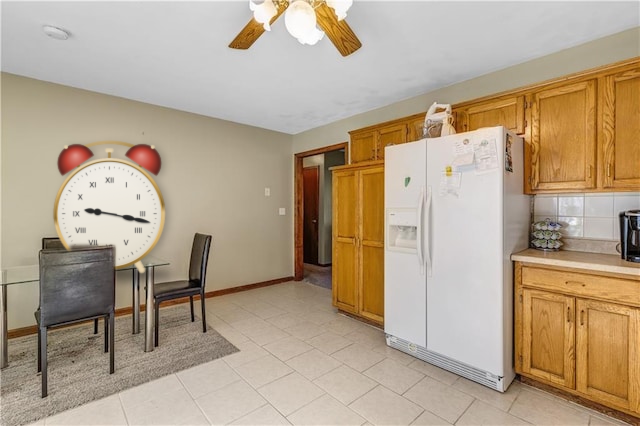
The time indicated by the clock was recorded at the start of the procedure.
9:17
